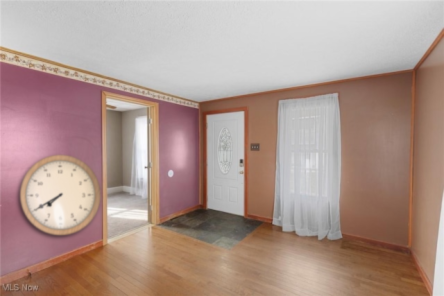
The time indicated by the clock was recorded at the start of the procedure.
7:40
